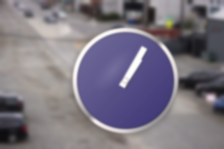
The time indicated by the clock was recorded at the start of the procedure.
1:05
